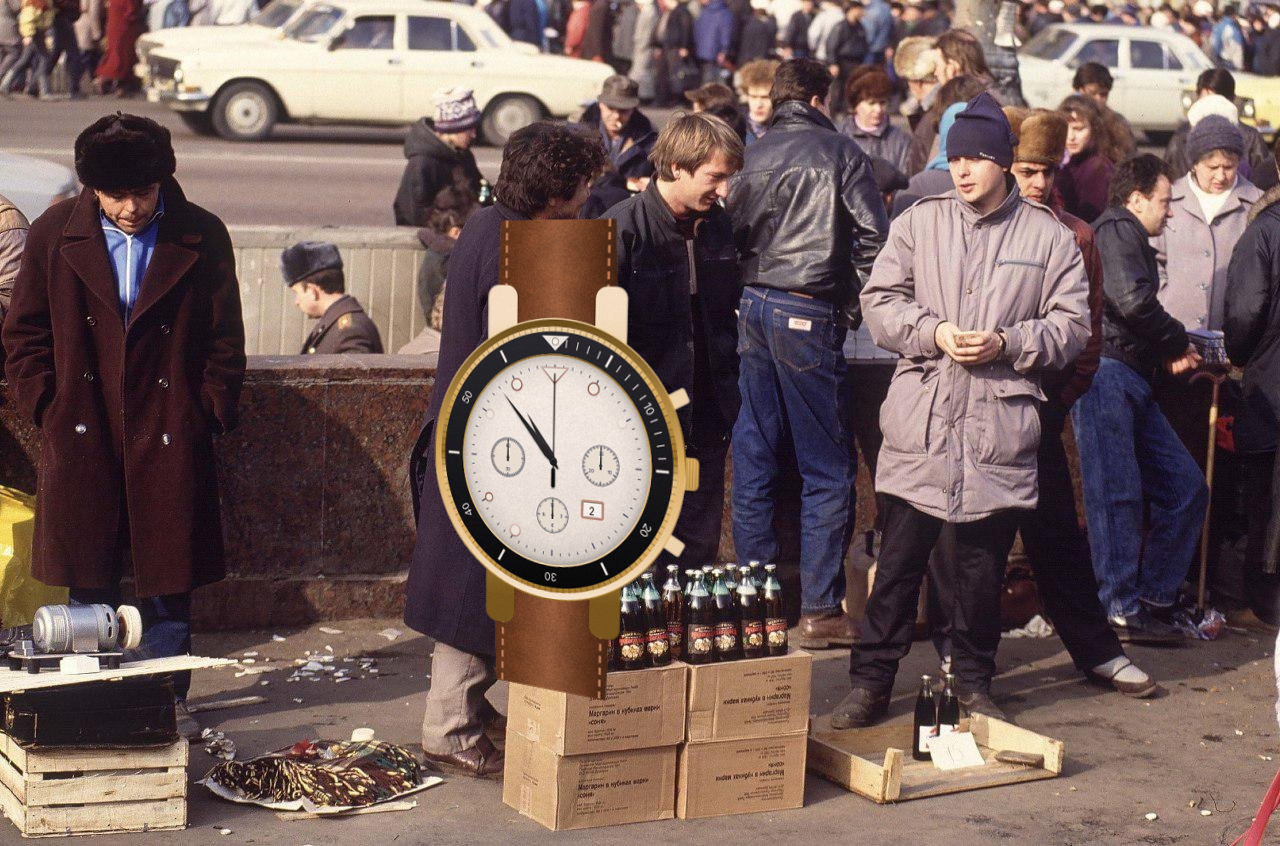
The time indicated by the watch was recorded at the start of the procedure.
10:53
